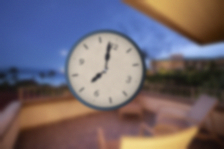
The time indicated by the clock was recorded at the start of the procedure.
6:58
